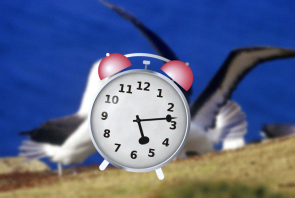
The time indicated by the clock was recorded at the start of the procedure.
5:13
